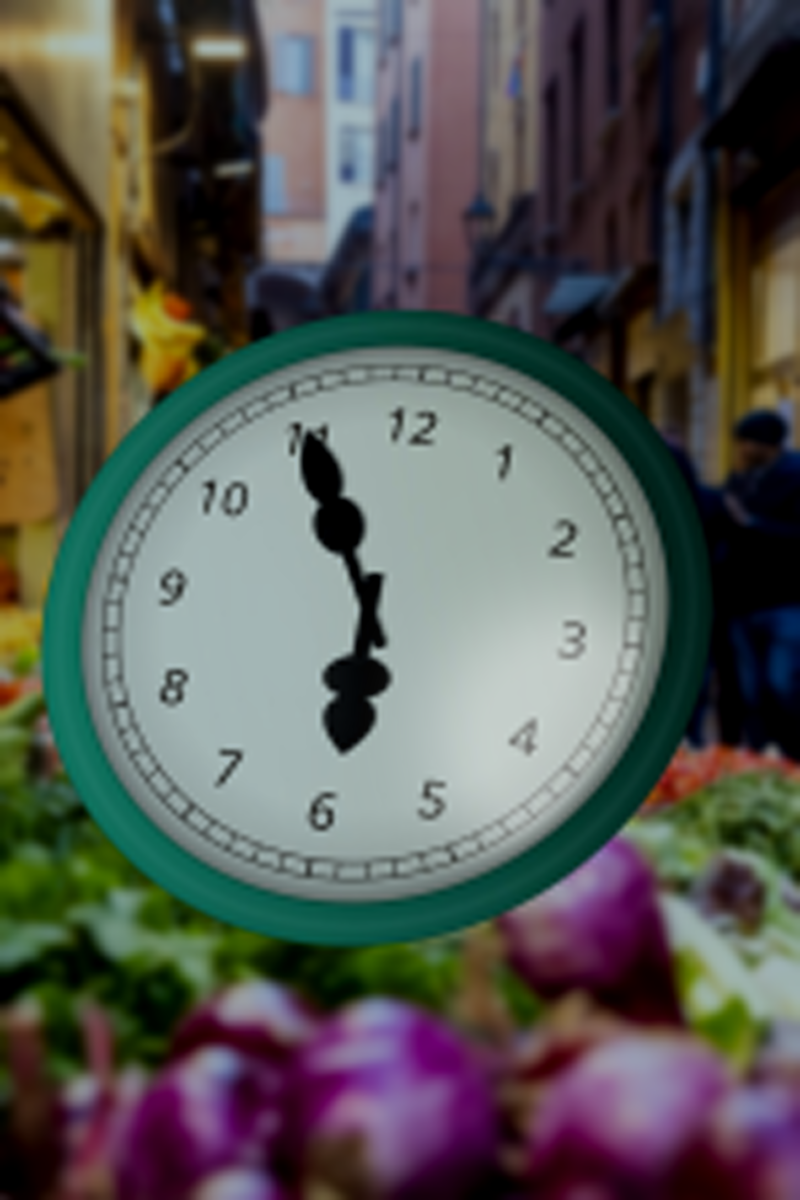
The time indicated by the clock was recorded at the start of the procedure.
5:55
